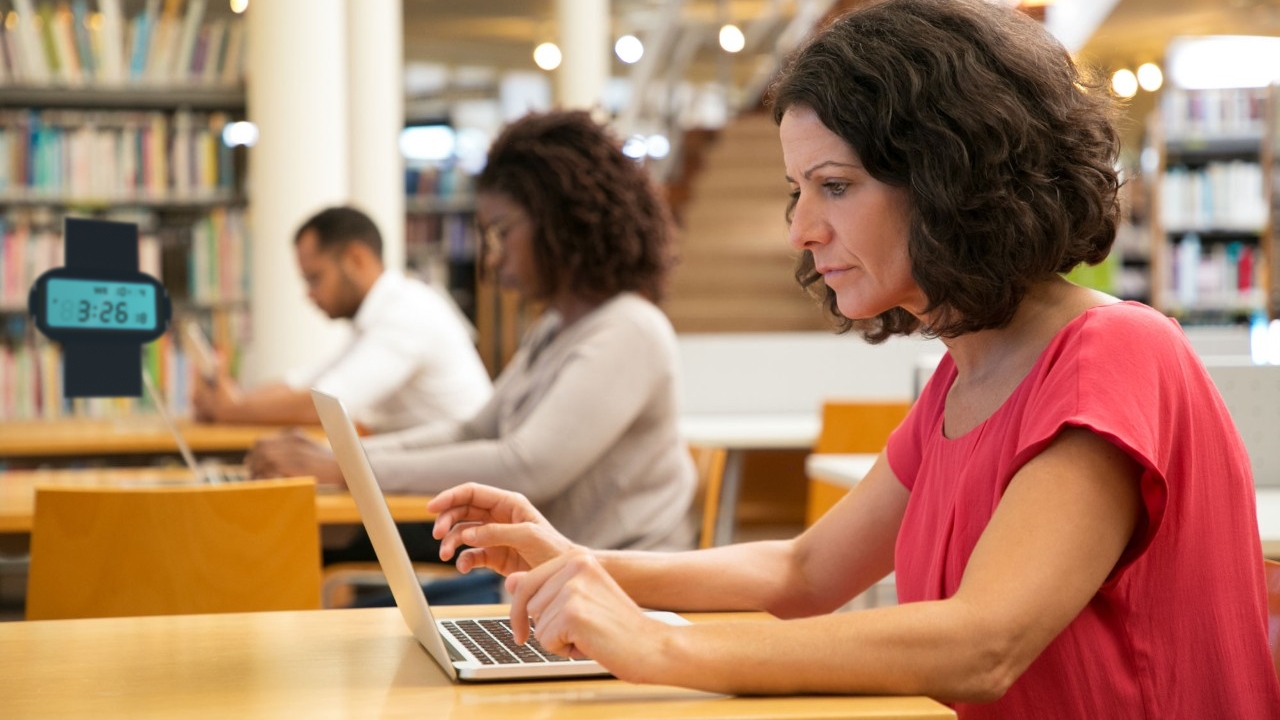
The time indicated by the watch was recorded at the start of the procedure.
3:26
